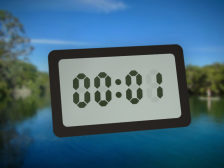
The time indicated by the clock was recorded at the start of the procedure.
0:01
